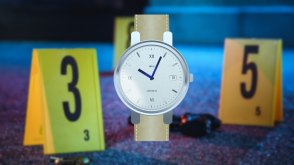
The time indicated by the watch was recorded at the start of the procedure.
10:04
